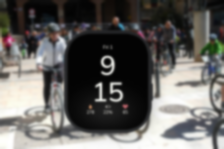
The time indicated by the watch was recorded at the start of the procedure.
9:15
